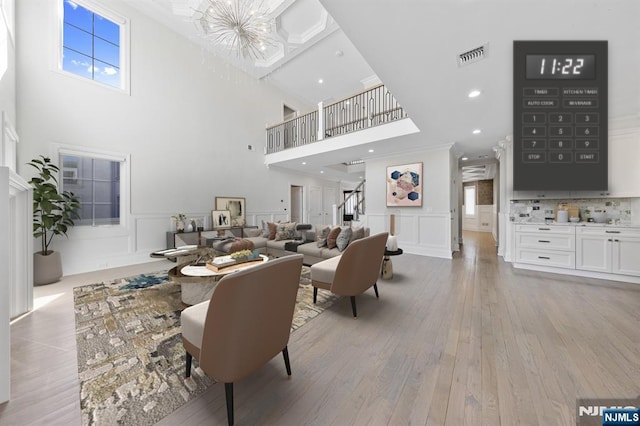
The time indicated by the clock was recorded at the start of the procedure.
11:22
